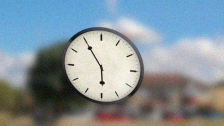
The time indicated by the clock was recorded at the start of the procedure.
5:55
